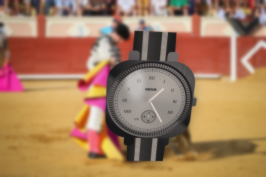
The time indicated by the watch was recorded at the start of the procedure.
1:25
